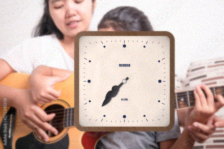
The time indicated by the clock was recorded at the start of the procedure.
7:37
